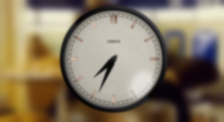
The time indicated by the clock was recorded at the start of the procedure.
7:34
